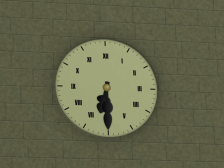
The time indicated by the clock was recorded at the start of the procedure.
6:30
